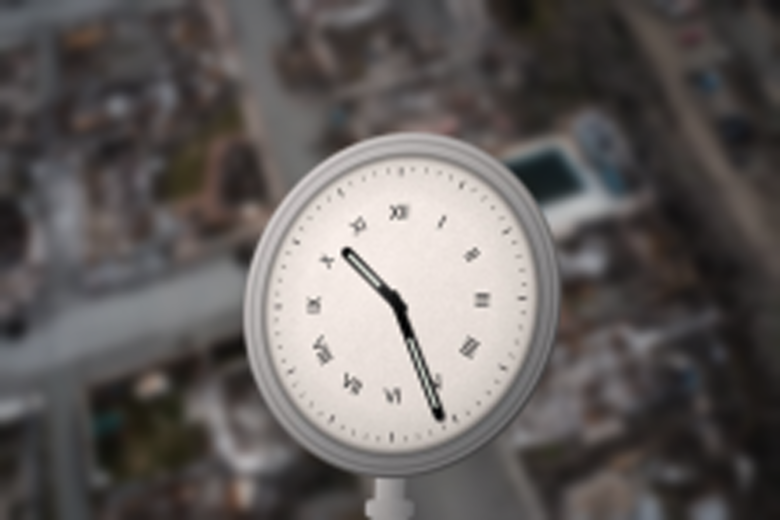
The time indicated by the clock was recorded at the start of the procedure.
10:26
